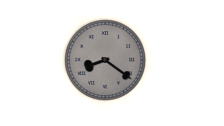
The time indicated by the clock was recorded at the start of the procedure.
8:21
